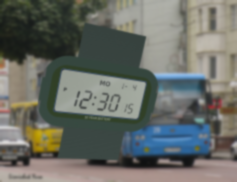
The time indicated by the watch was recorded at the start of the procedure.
12:30:15
